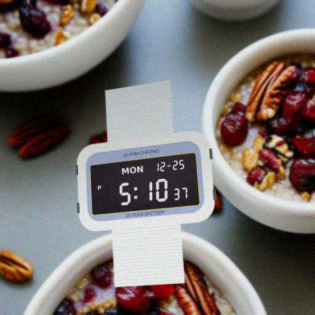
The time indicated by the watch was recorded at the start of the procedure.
5:10:37
